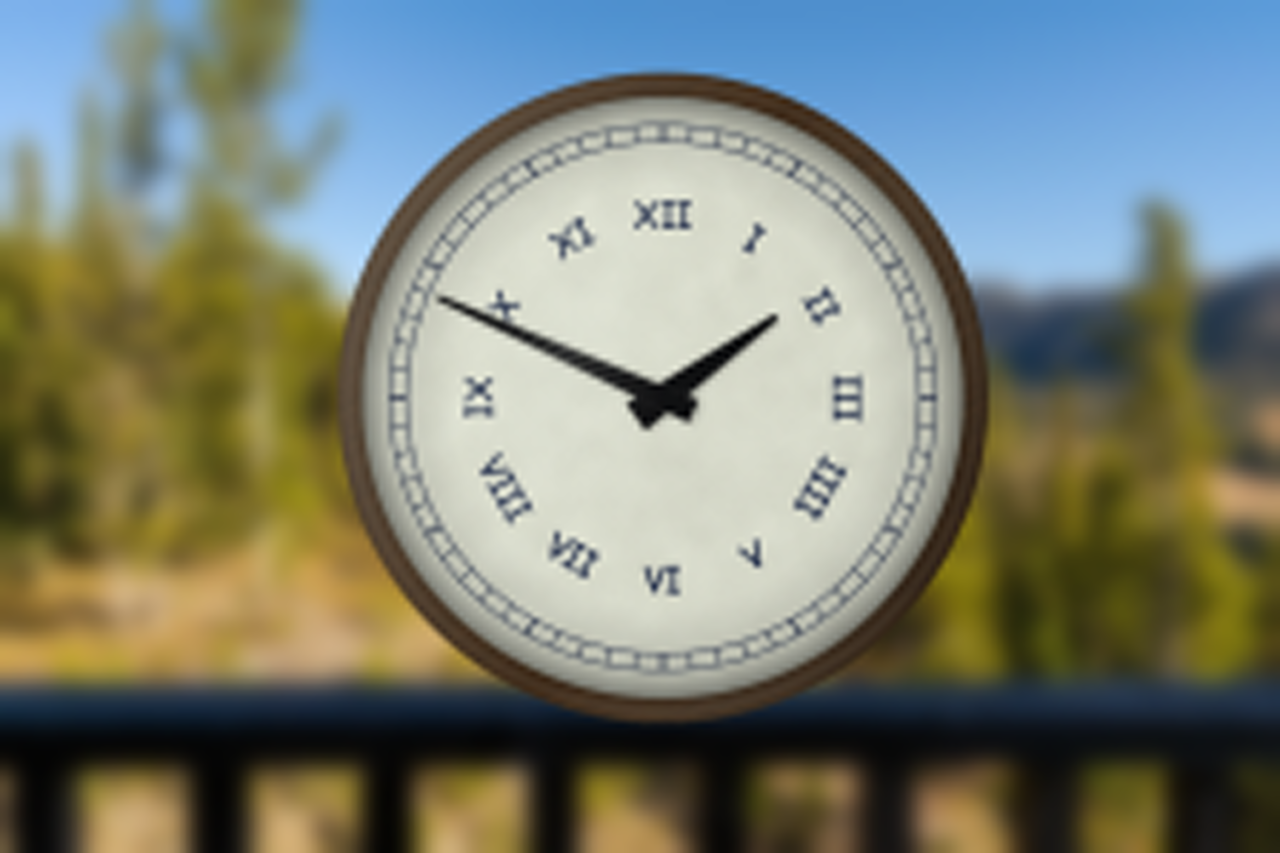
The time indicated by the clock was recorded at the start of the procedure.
1:49
